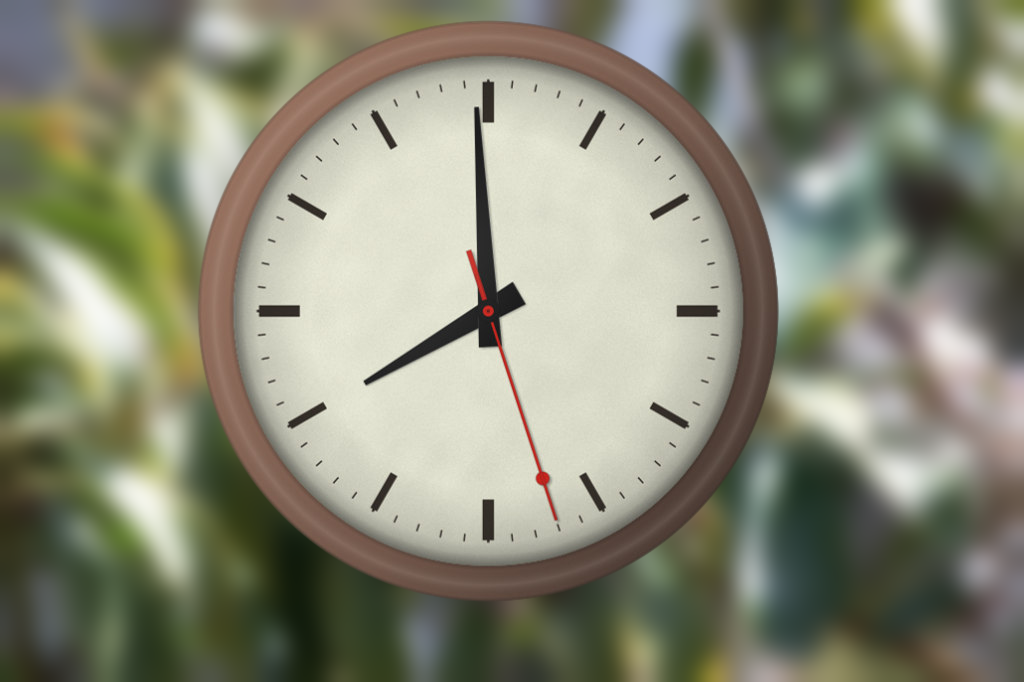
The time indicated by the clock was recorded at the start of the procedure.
7:59:27
